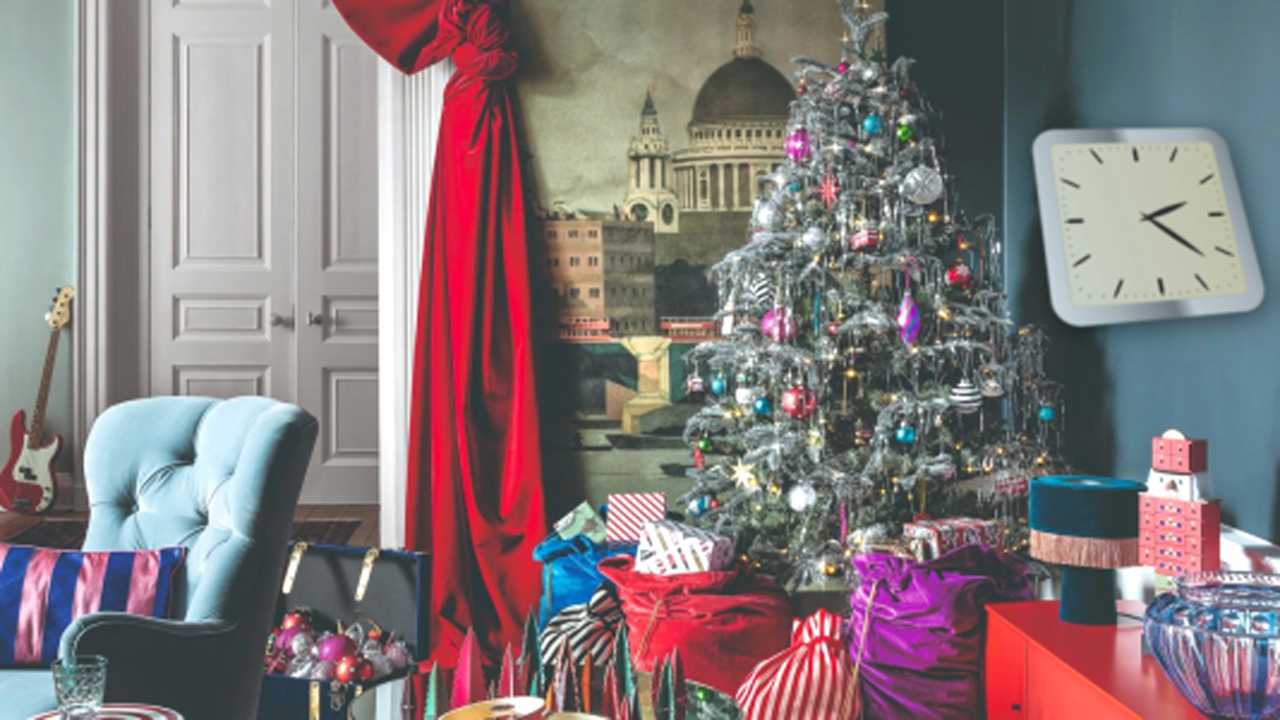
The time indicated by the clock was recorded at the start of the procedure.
2:22
